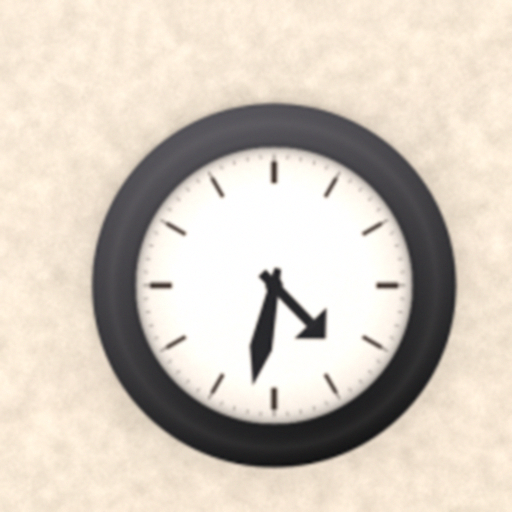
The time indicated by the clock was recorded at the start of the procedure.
4:32
